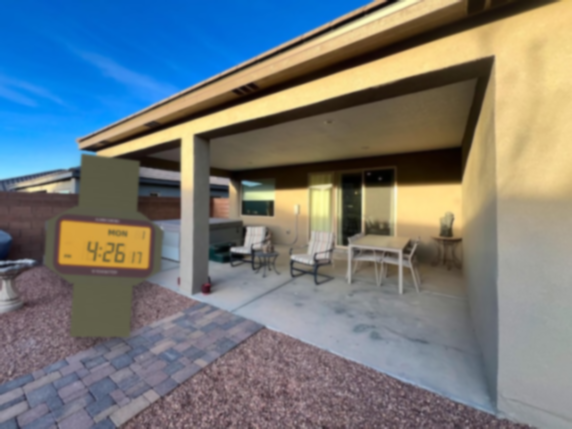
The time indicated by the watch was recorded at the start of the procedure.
4:26:17
